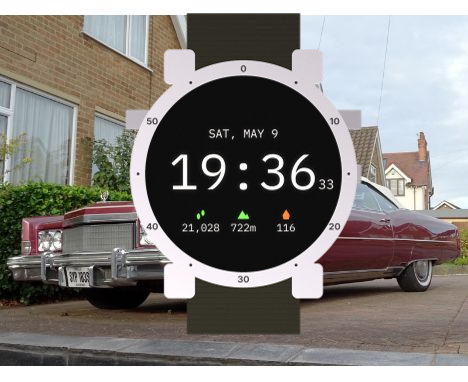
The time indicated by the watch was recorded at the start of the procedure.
19:36:33
